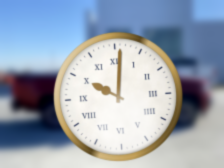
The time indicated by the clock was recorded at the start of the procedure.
10:01
